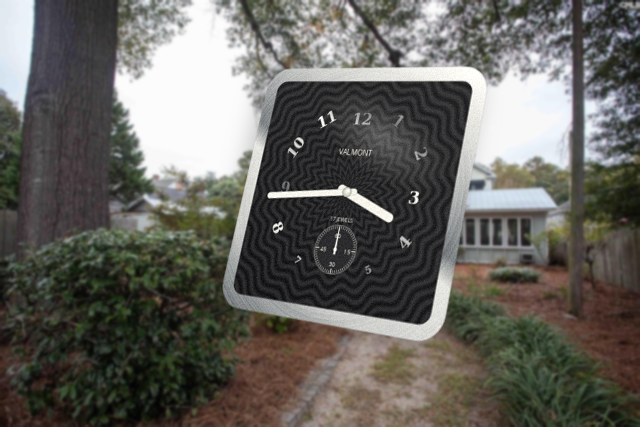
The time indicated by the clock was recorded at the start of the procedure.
3:44
